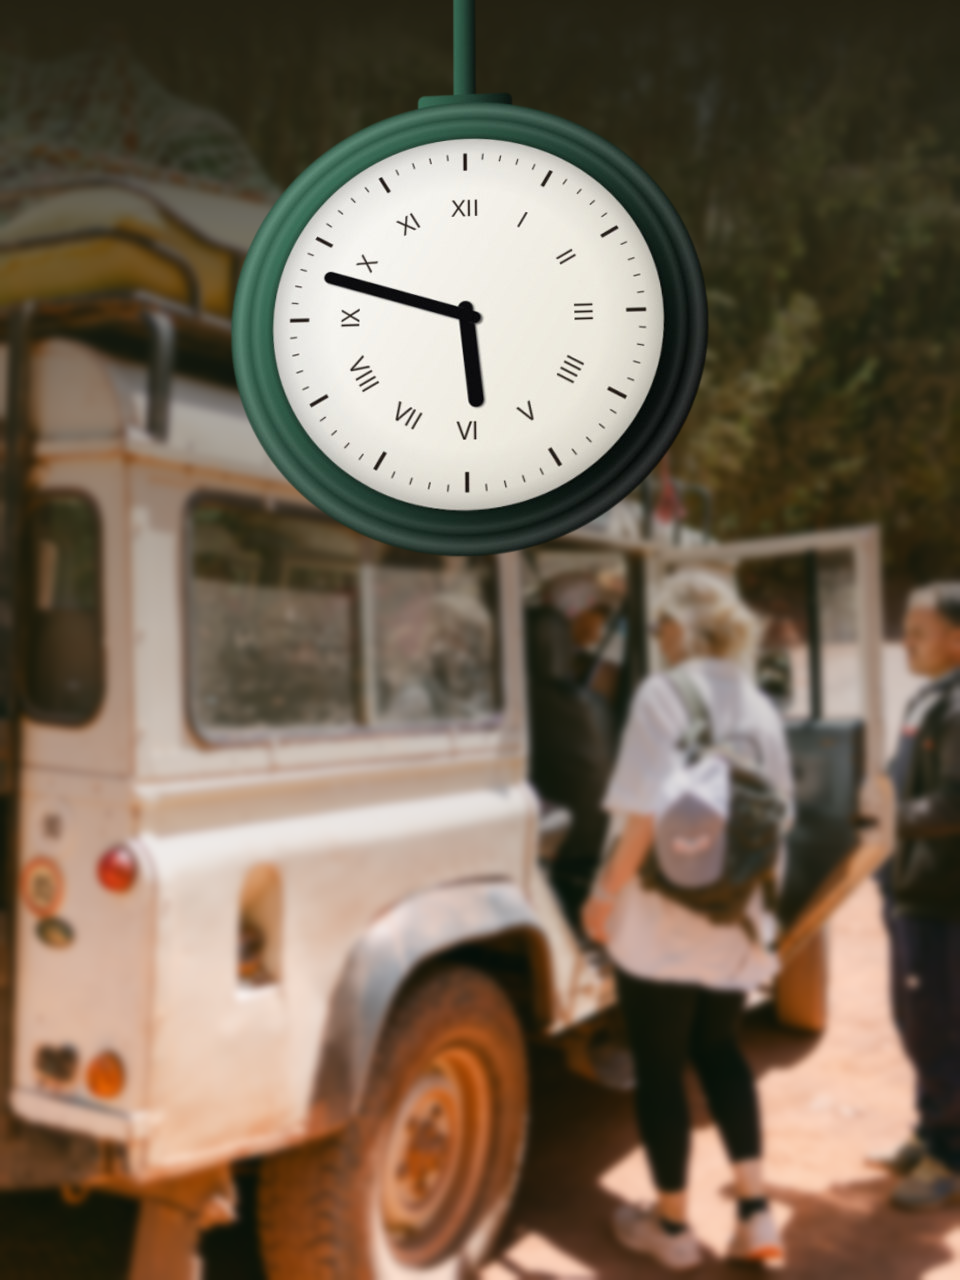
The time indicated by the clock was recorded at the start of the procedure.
5:48
